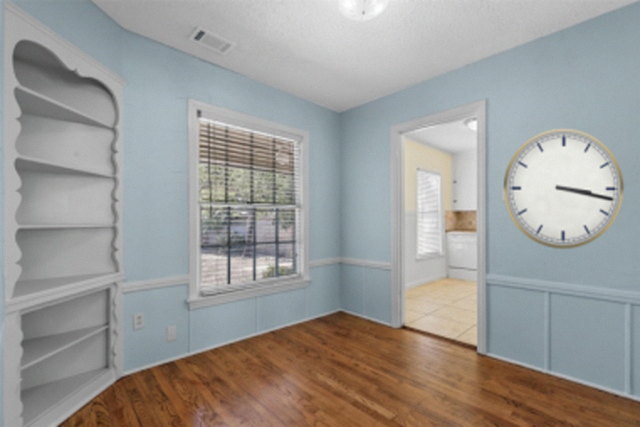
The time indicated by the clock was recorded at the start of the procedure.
3:17
